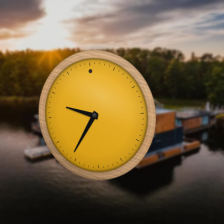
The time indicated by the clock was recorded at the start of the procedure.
9:36
